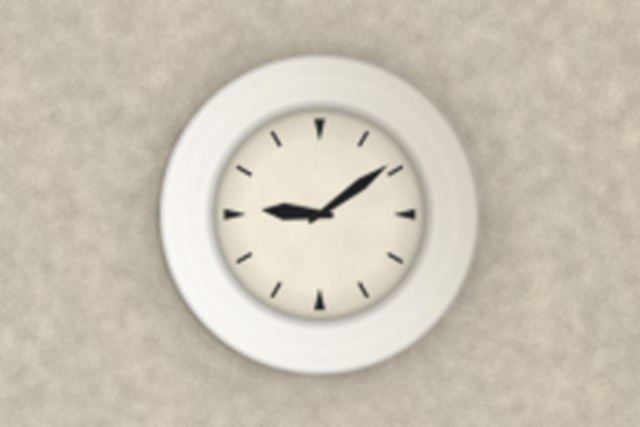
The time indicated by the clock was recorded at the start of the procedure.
9:09
